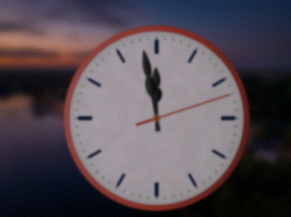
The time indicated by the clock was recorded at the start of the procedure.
11:58:12
